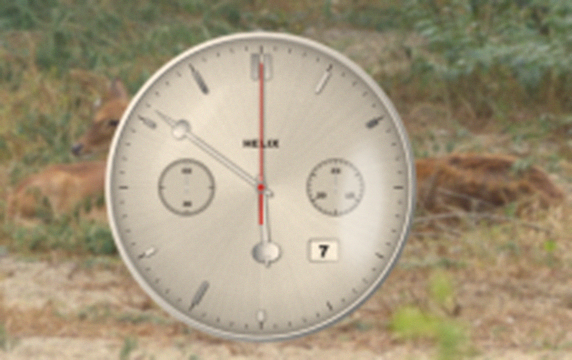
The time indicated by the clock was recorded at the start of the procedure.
5:51
